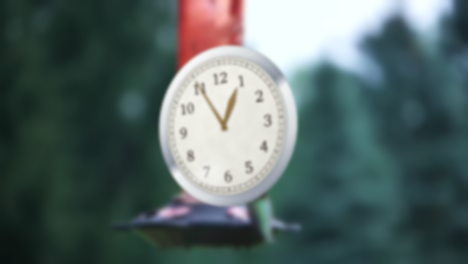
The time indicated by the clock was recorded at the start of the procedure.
12:55
